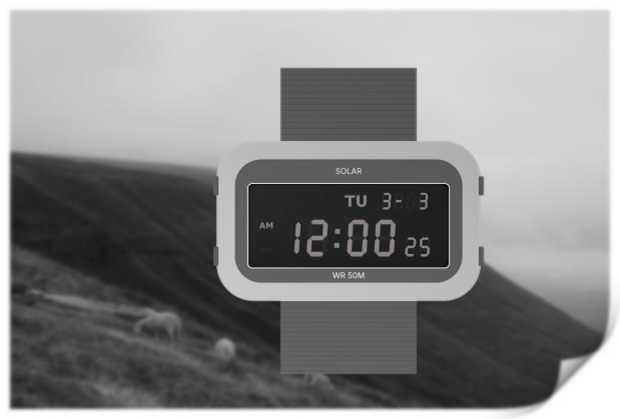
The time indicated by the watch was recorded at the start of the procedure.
12:00:25
